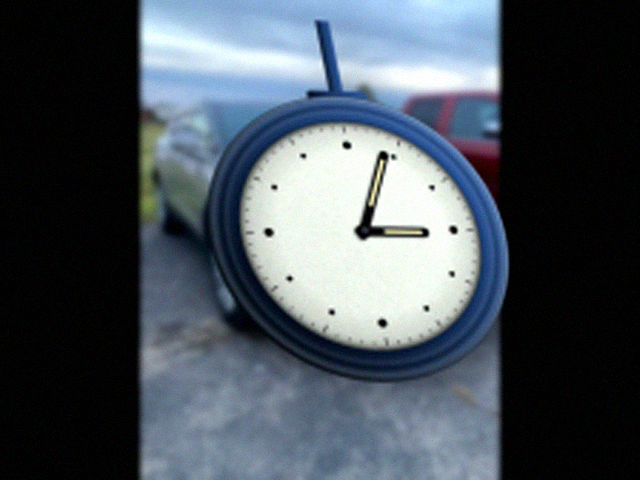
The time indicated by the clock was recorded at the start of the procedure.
3:04
